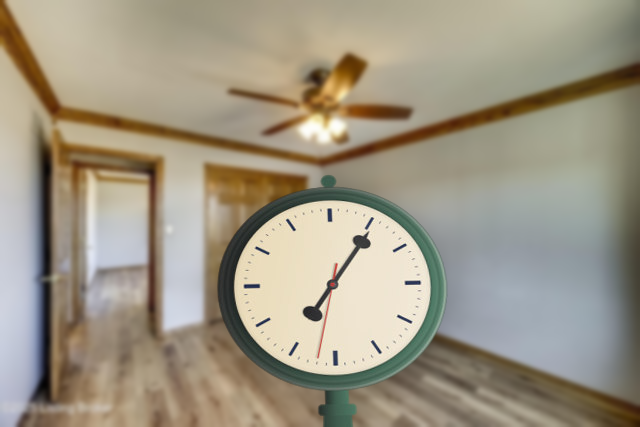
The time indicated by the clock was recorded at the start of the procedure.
7:05:32
